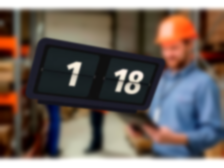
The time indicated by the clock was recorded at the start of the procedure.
1:18
